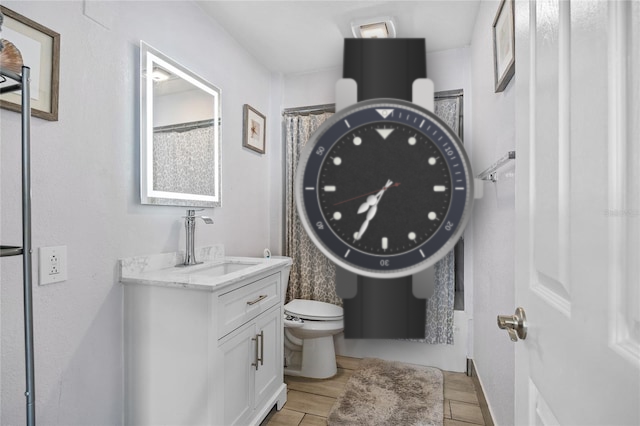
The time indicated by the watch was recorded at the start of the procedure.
7:34:42
